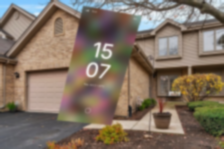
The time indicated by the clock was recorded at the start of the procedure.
15:07
